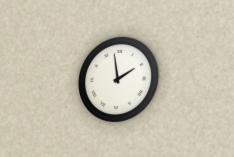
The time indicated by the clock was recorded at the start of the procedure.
1:58
